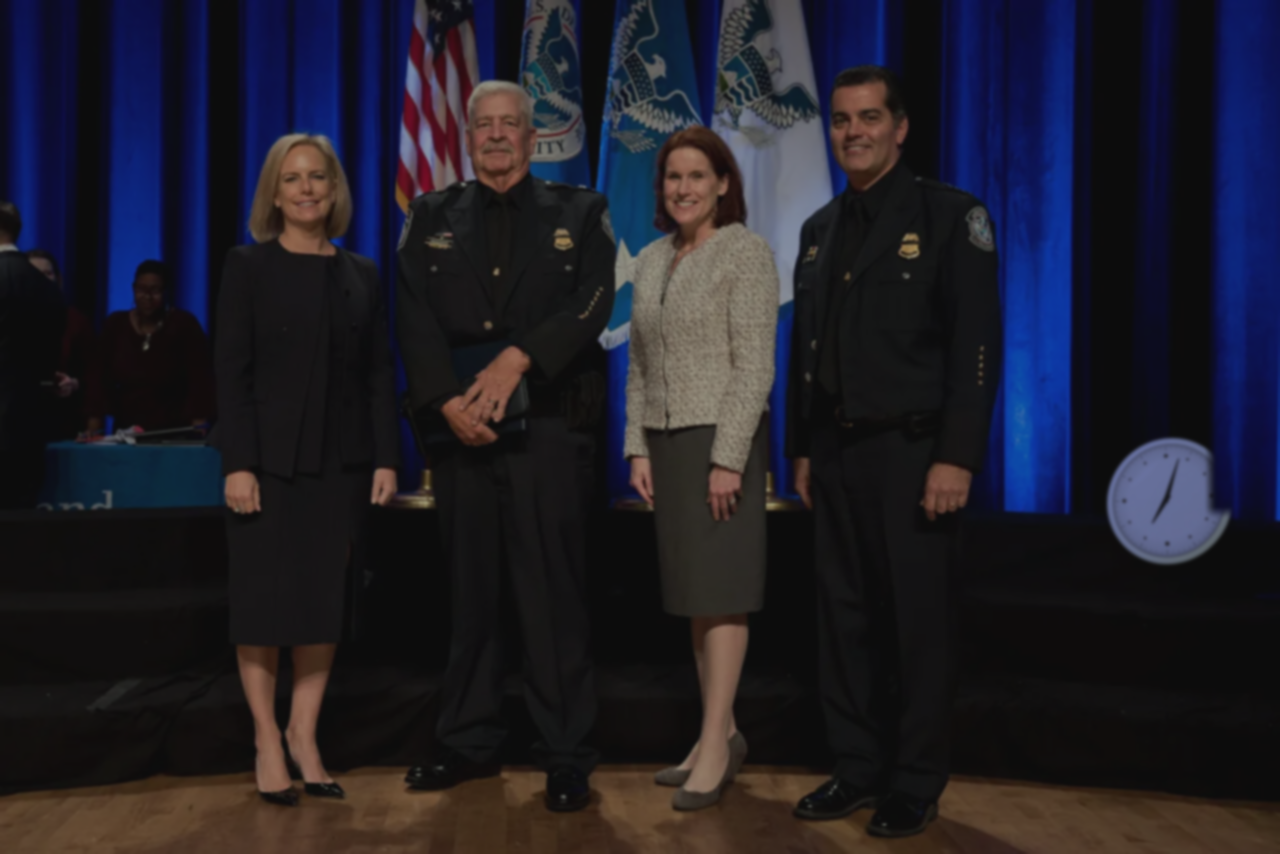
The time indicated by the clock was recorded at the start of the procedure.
7:03
